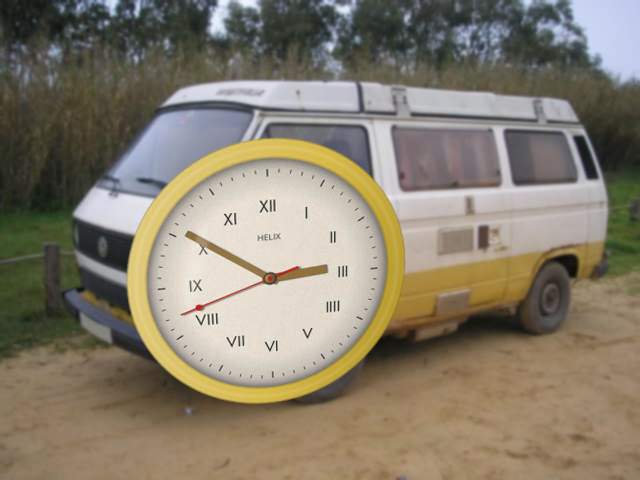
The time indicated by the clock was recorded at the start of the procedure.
2:50:42
